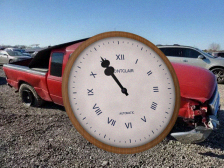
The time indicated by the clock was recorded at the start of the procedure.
10:55
